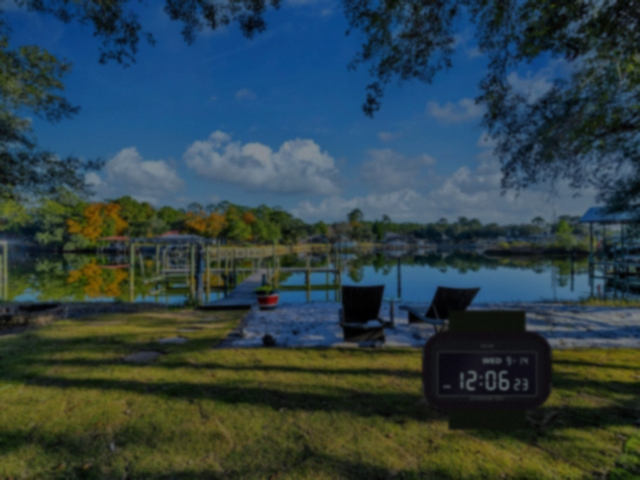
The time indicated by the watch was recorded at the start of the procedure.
12:06
